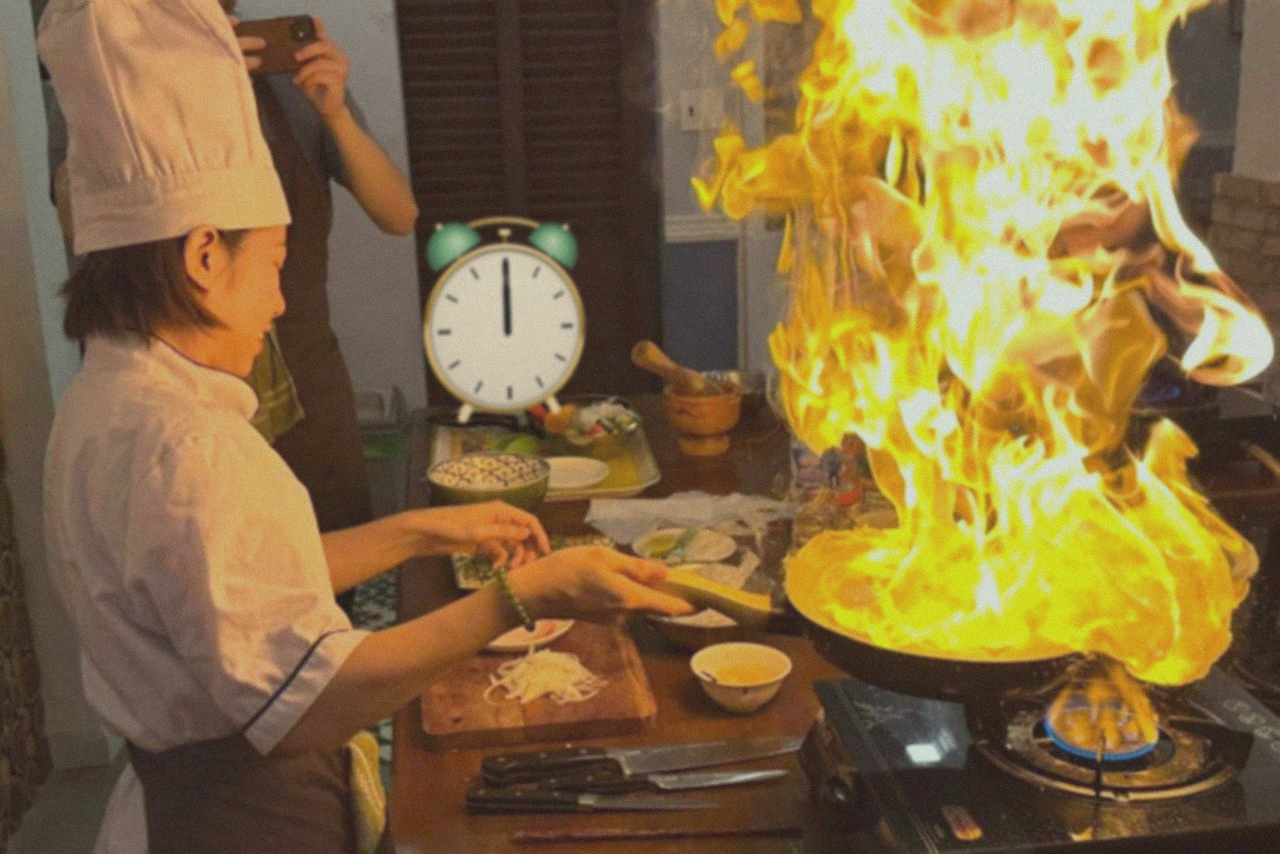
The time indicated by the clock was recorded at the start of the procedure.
12:00
